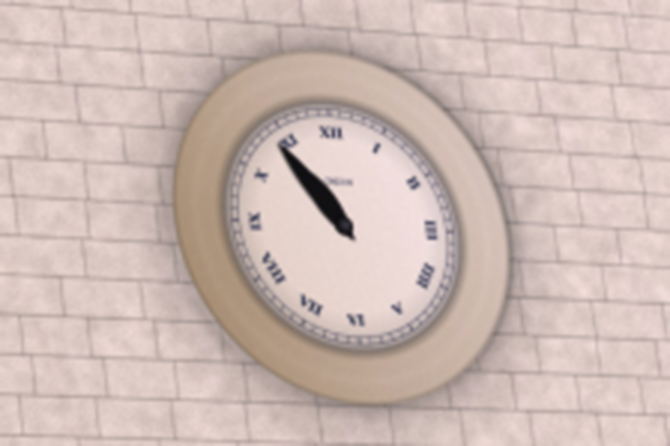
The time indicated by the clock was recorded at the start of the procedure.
10:54
